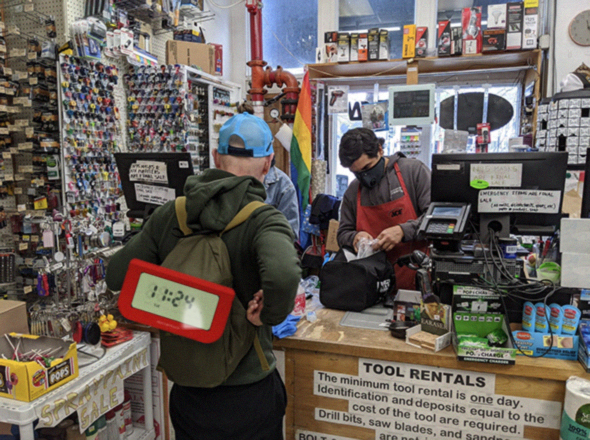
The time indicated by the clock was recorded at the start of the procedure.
11:24
